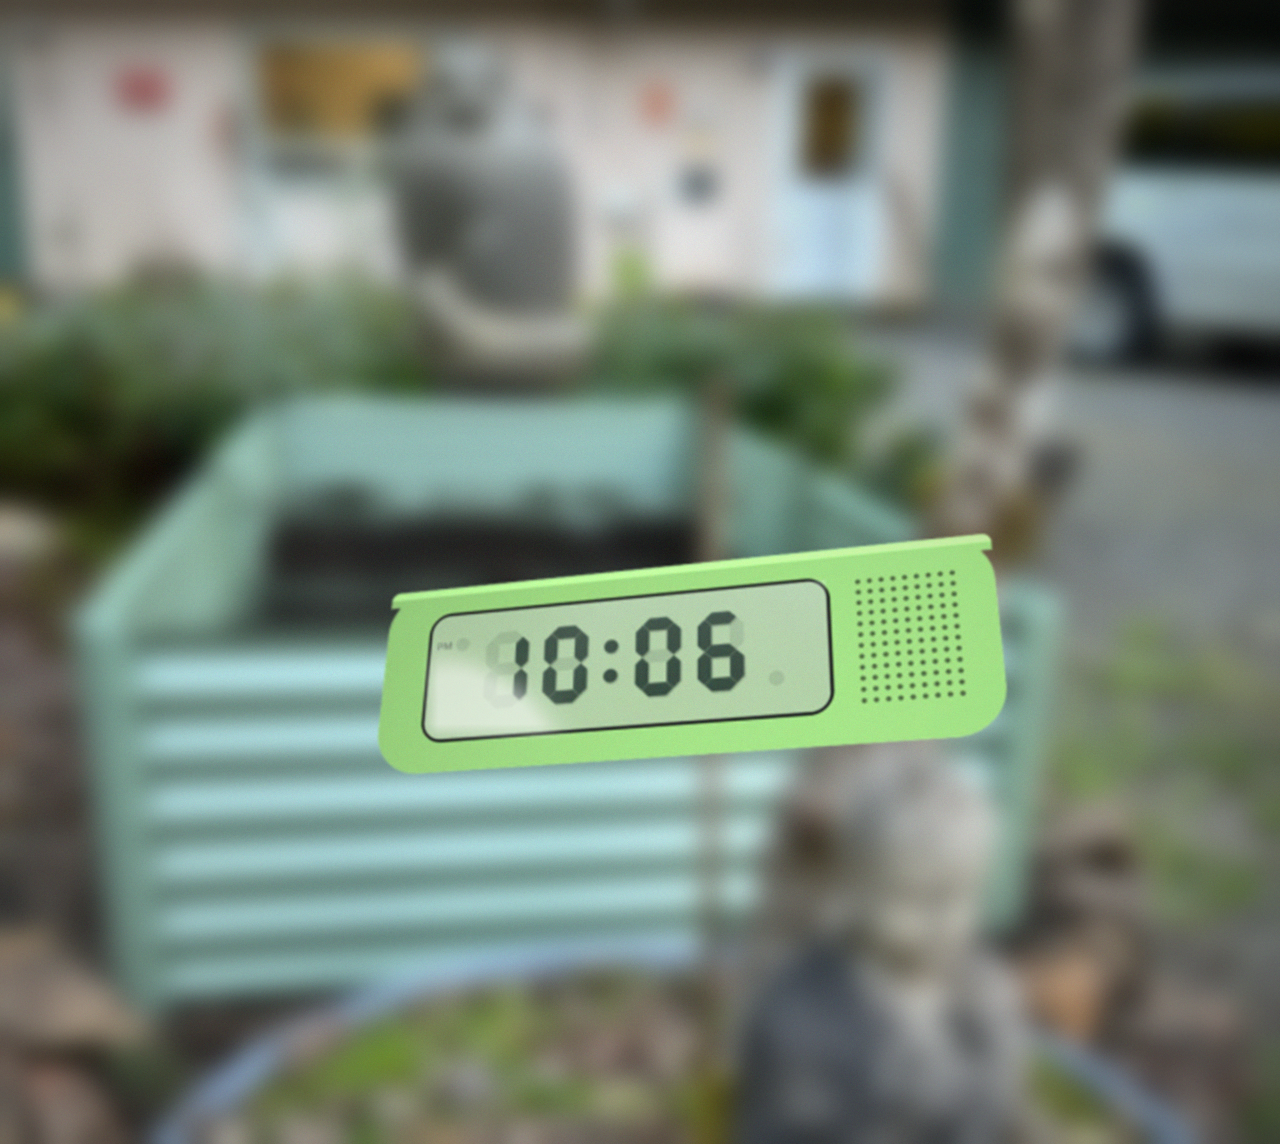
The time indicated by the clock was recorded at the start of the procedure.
10:06
